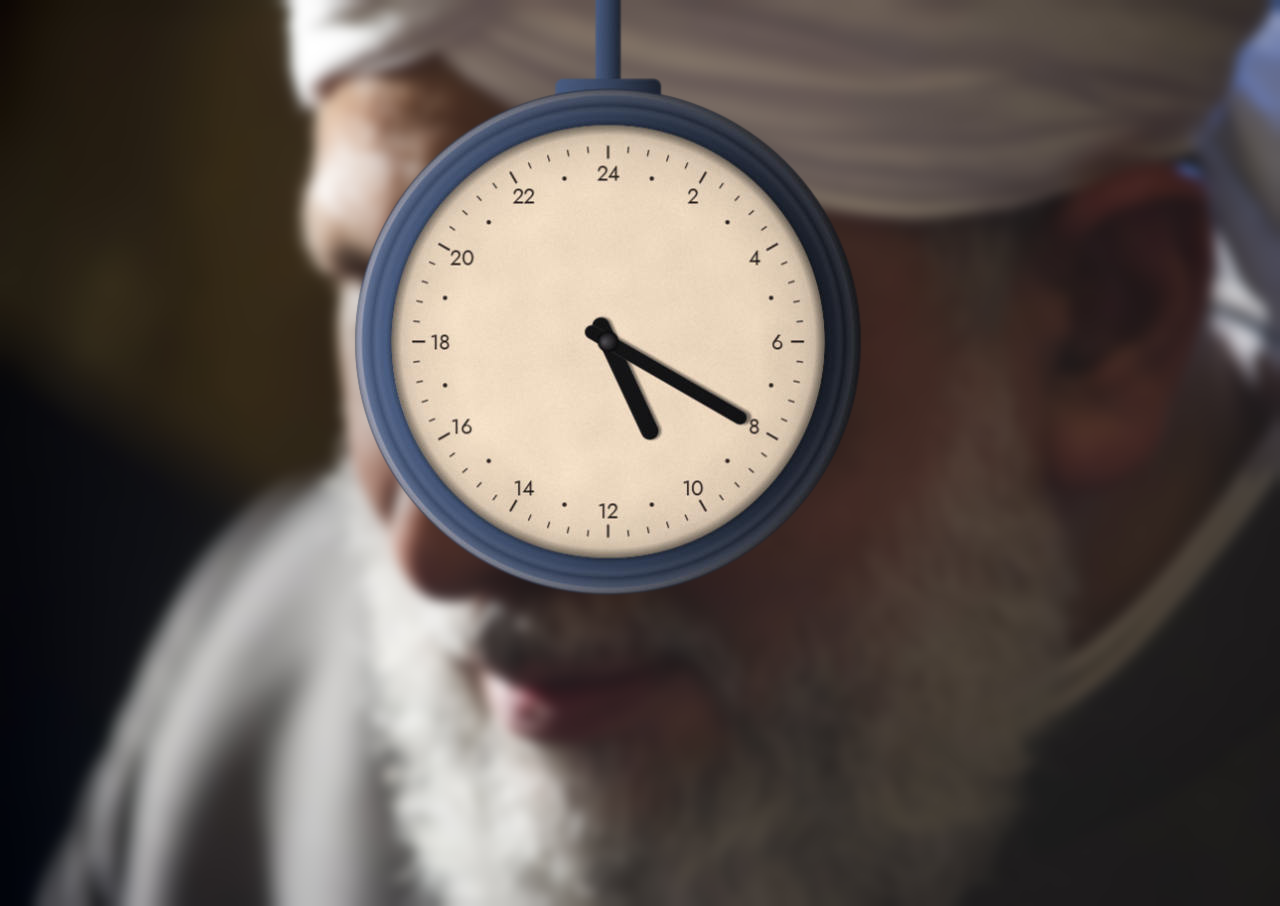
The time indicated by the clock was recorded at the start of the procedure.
10:20
